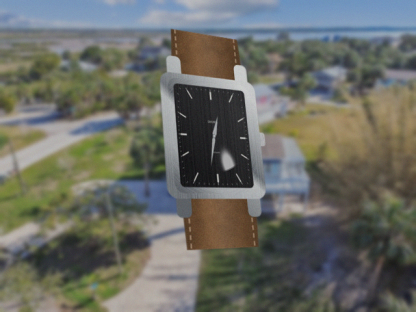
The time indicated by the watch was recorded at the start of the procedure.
12:32
